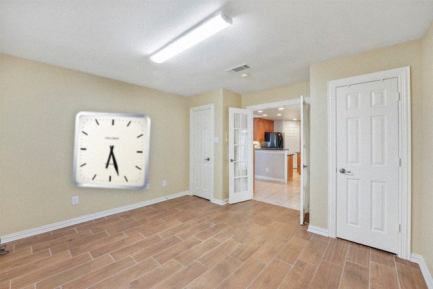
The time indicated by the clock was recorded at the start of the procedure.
6:27
